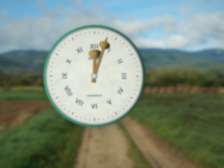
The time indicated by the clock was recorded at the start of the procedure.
12:03
